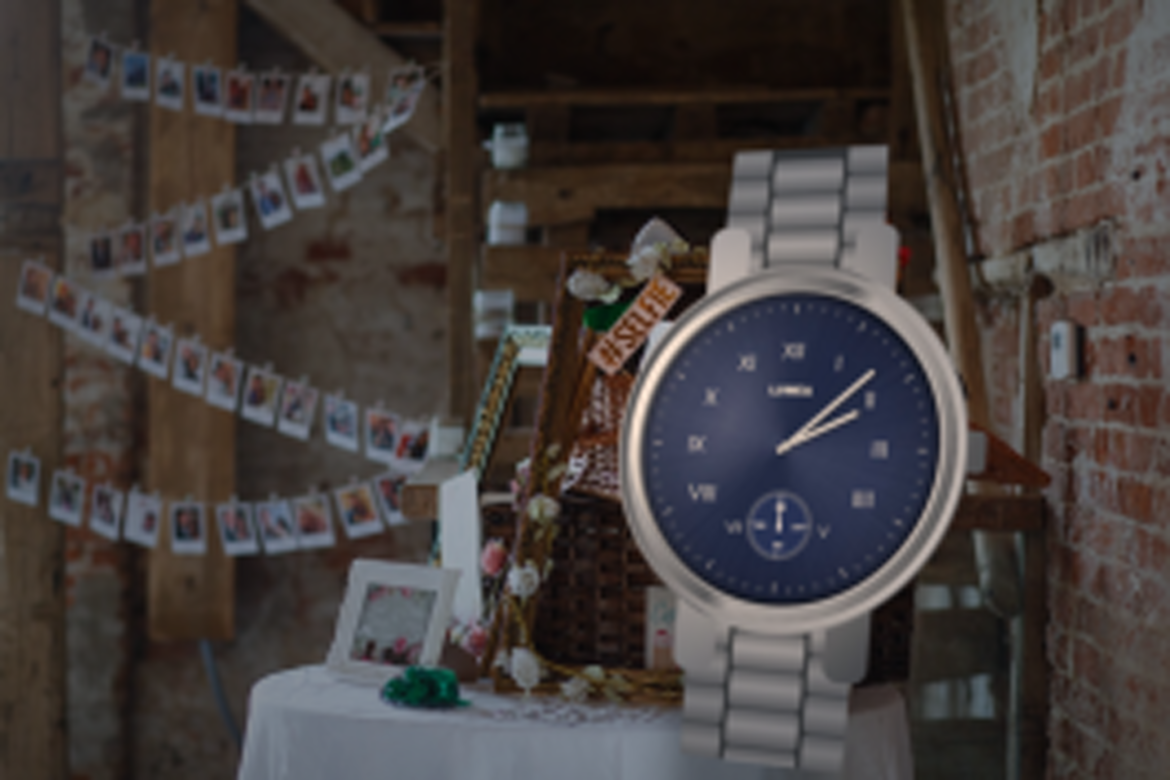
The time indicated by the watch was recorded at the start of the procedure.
2:08
